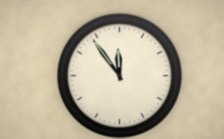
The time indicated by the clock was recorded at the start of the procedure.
11:54
